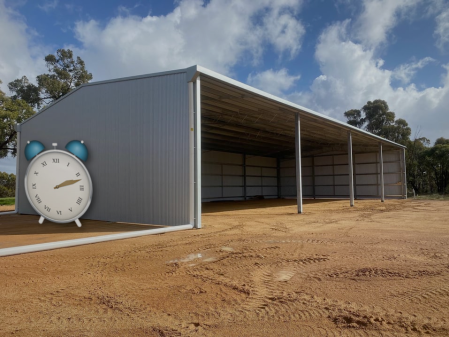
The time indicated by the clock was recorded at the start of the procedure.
2:12
